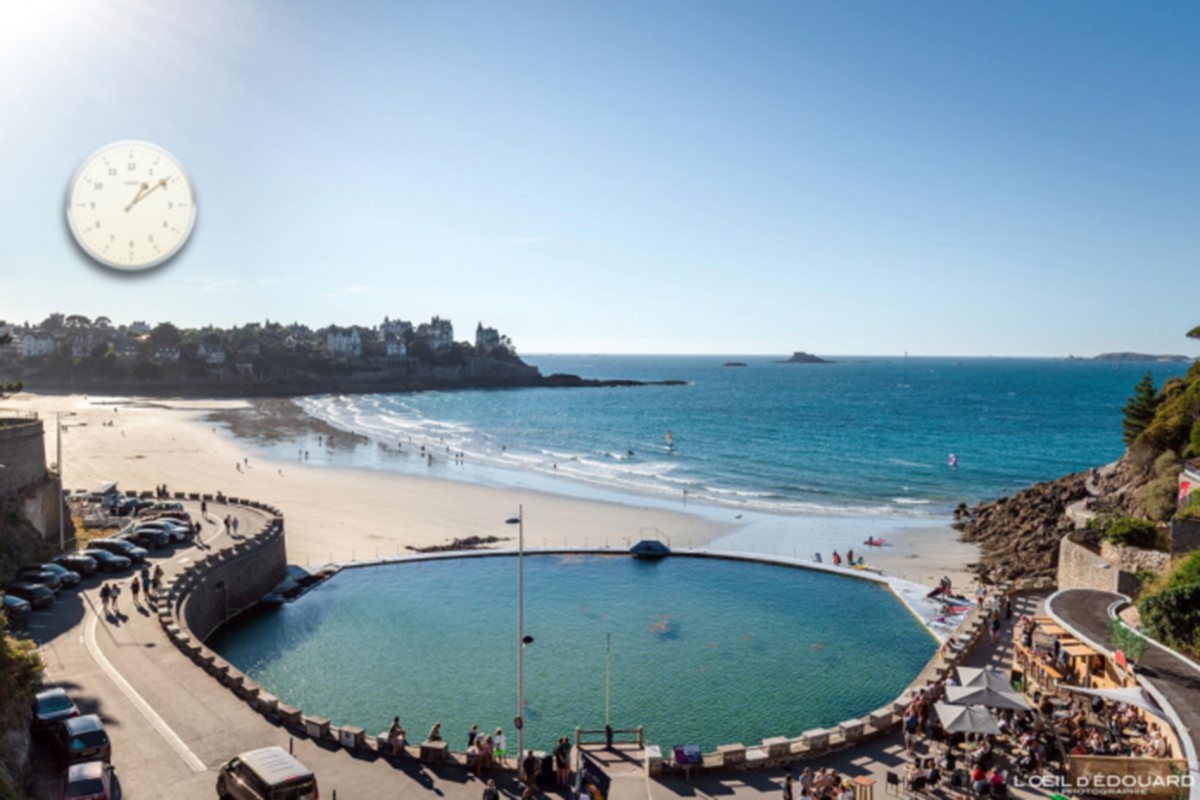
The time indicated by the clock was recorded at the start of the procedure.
1:09
